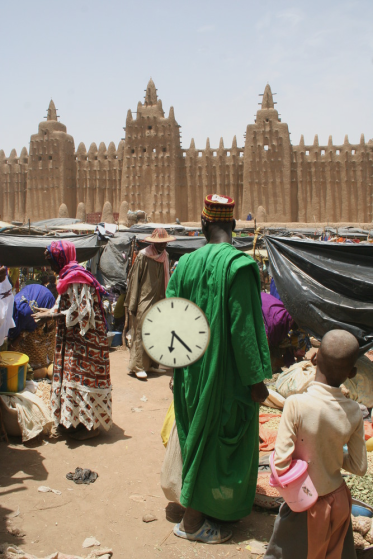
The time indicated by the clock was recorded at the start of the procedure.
6:23
